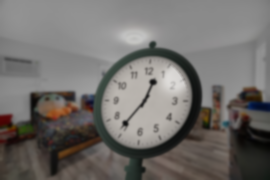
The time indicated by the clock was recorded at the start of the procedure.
12:36
